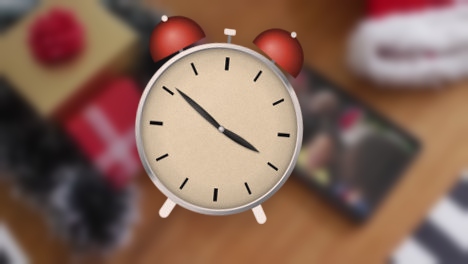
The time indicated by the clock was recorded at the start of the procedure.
3:51
